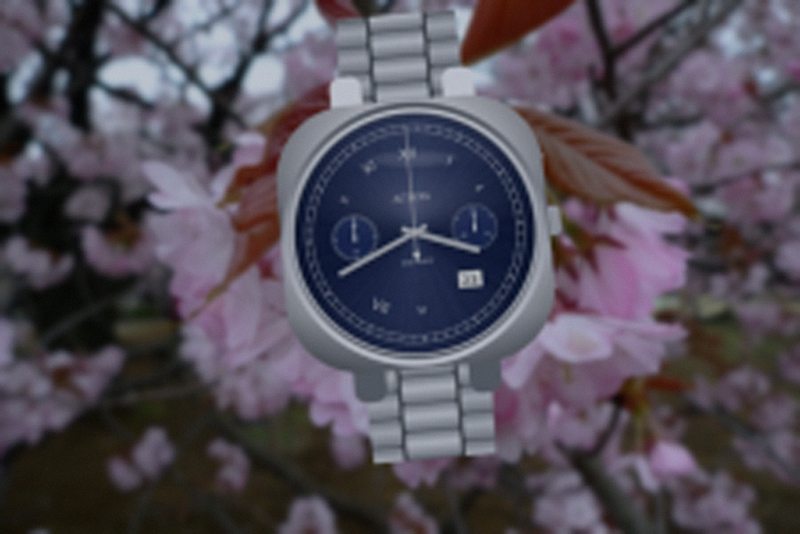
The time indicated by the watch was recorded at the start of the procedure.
3:41
